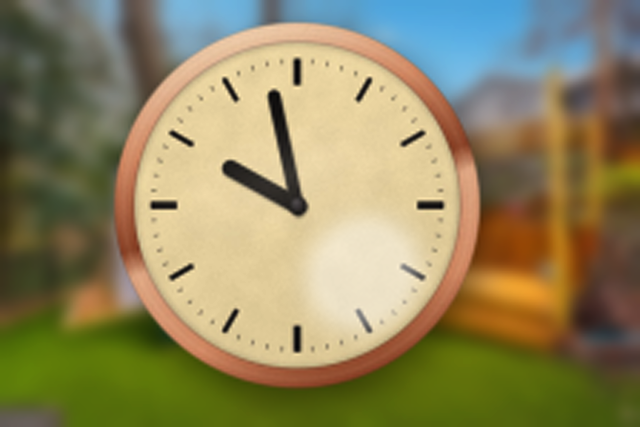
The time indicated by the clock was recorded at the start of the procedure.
9:58
